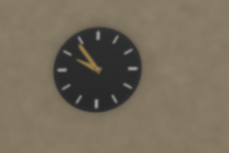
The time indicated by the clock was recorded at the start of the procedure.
9:54
